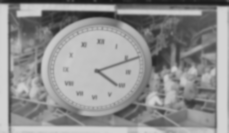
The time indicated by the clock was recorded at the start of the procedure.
4:11
